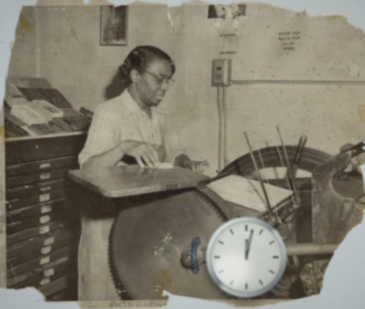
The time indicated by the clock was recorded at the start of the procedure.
12:02
